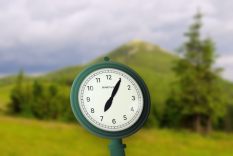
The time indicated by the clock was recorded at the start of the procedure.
7:05
